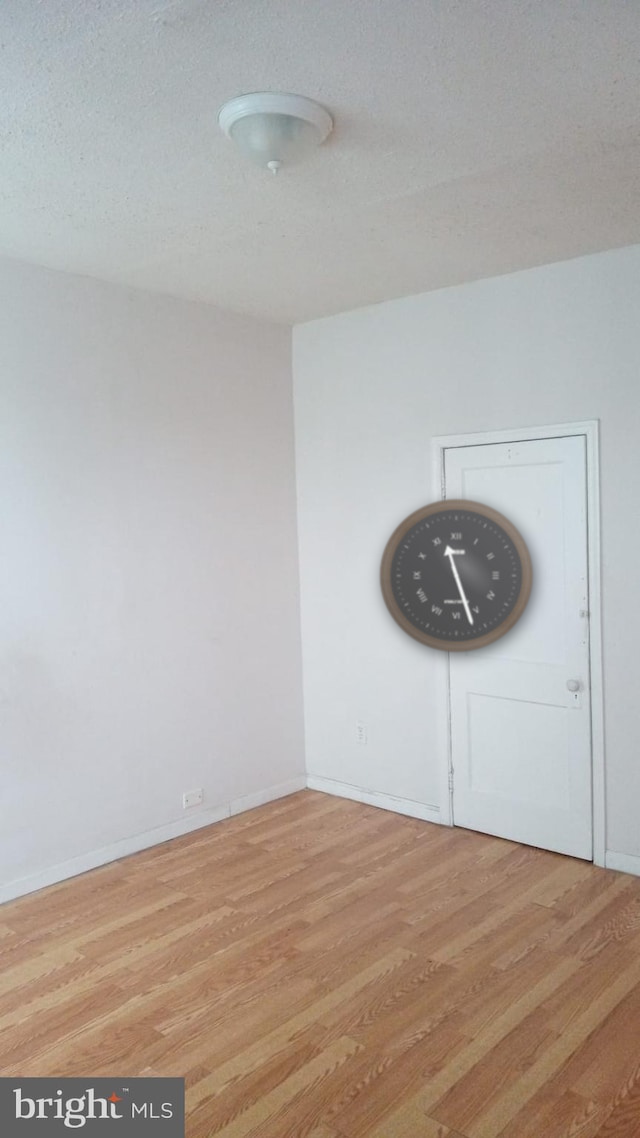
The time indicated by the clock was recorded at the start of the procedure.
11:27
